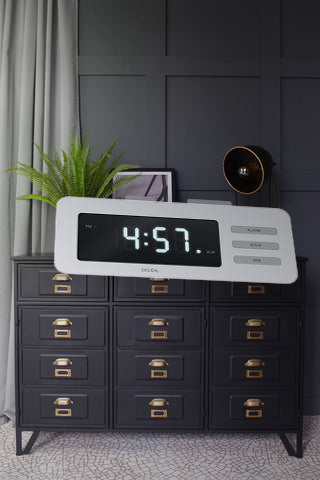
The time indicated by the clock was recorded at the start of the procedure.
4:57
